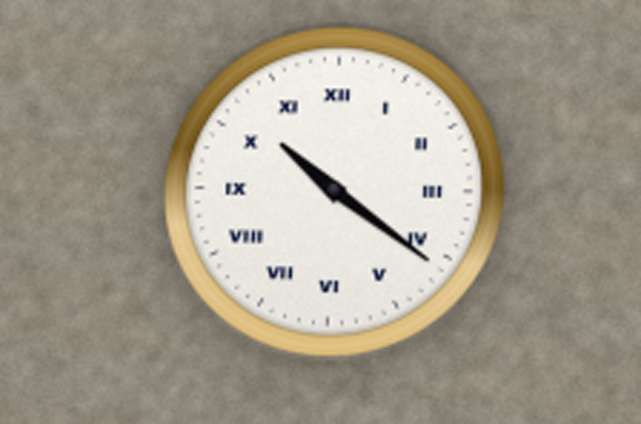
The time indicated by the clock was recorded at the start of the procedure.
10:21
